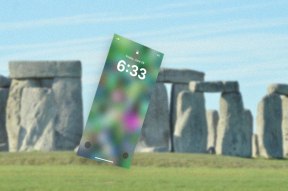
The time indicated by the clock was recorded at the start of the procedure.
6:33
